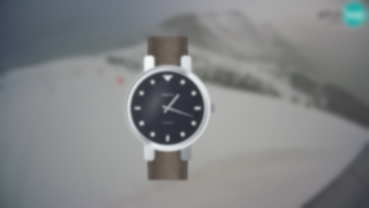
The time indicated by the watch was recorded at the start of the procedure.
1:18
